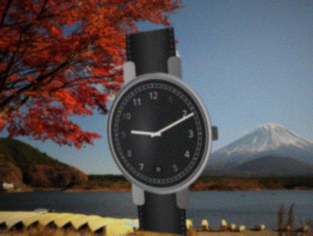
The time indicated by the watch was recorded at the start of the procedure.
9:11
